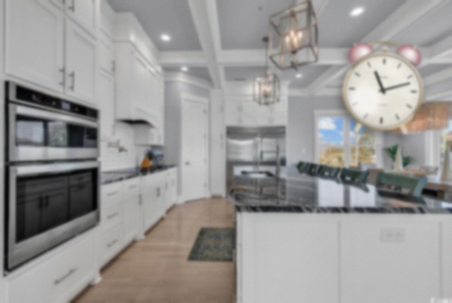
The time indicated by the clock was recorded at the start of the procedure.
11:12
